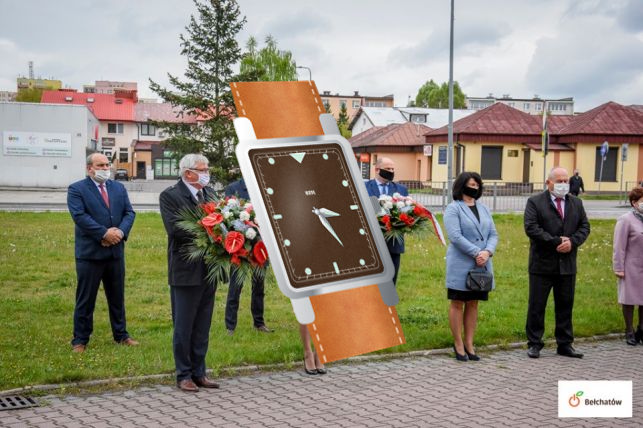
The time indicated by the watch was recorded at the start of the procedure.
3:26
